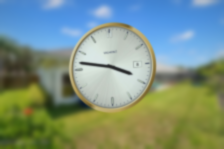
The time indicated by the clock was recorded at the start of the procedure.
3:47
